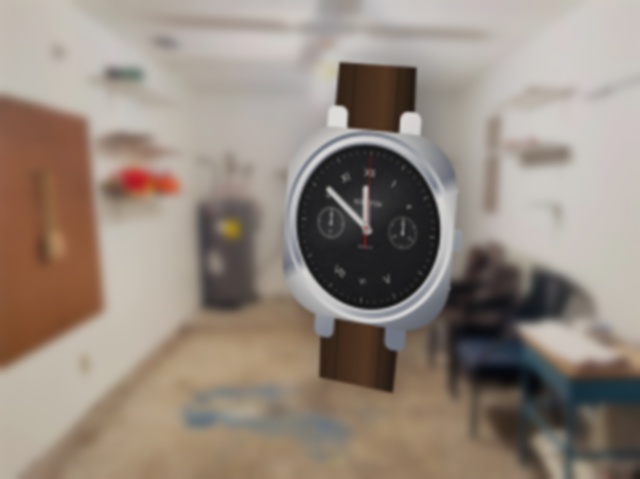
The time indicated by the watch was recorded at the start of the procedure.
11:51
